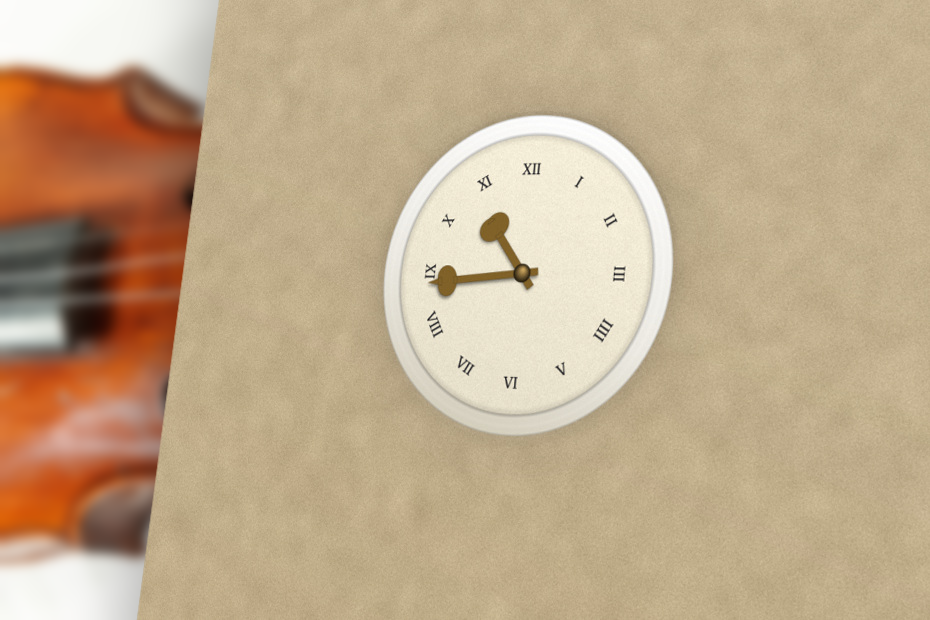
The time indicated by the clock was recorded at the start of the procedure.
10:44
